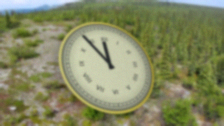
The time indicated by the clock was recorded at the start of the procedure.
11:54
